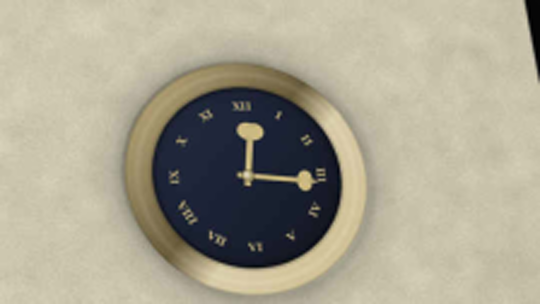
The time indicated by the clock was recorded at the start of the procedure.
12:16
